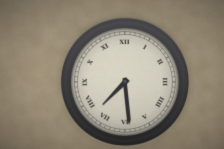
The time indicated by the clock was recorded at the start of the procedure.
7:29
